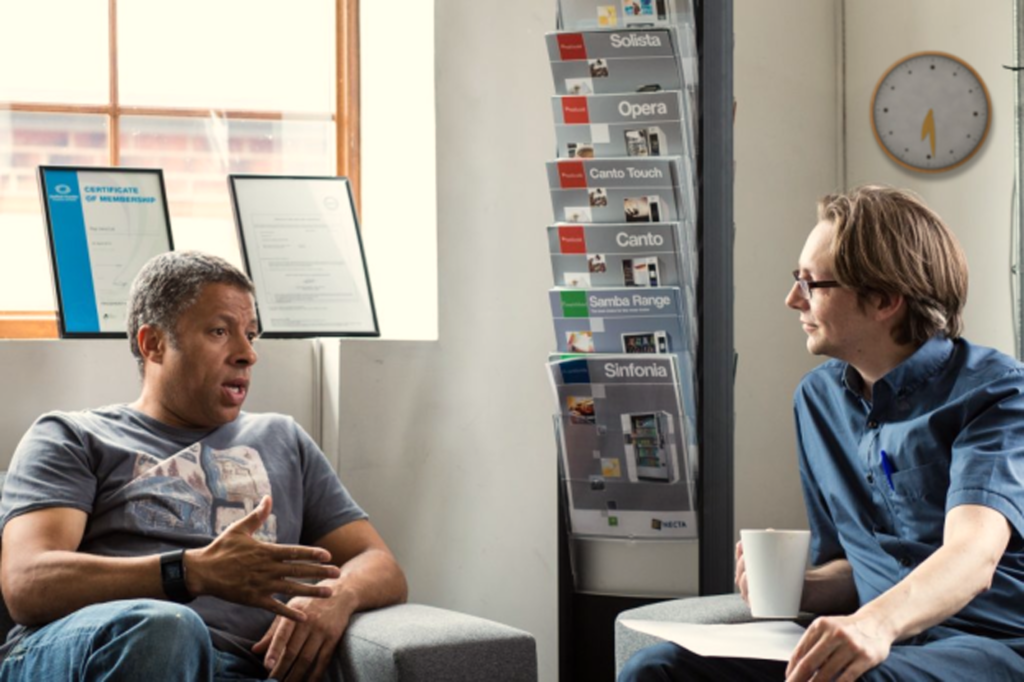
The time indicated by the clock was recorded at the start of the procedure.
6:29
